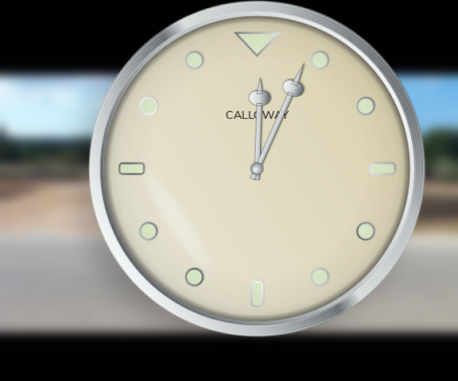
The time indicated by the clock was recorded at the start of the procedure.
12:04
